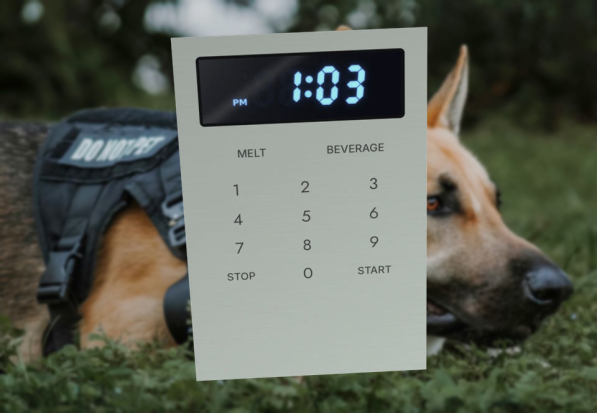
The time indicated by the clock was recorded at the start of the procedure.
1:03
